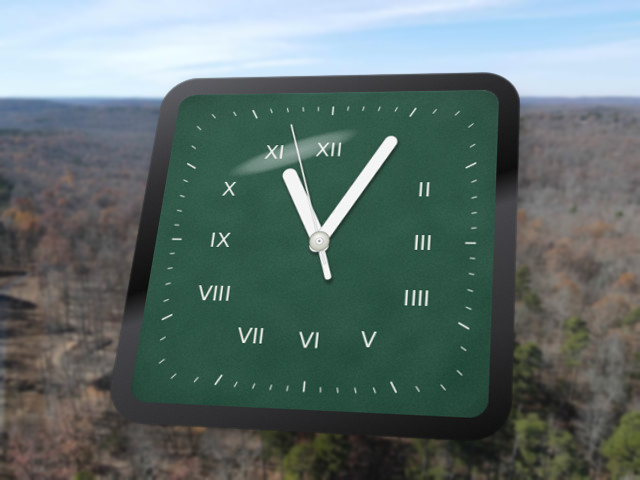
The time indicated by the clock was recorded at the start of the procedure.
11:04:57
